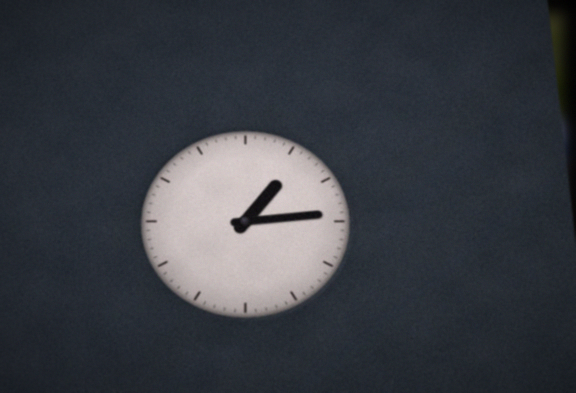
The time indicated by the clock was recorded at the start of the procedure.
1:14
